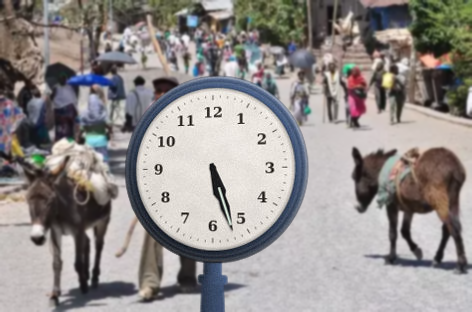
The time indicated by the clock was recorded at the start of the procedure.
5:27
